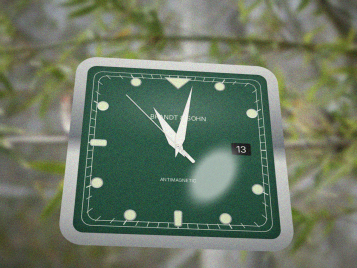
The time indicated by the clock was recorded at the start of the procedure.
11:01:53
